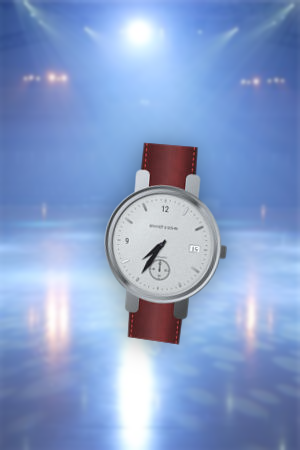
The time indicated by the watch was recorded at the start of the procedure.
7:35
